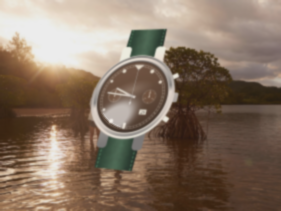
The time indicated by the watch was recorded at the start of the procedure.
9:46
